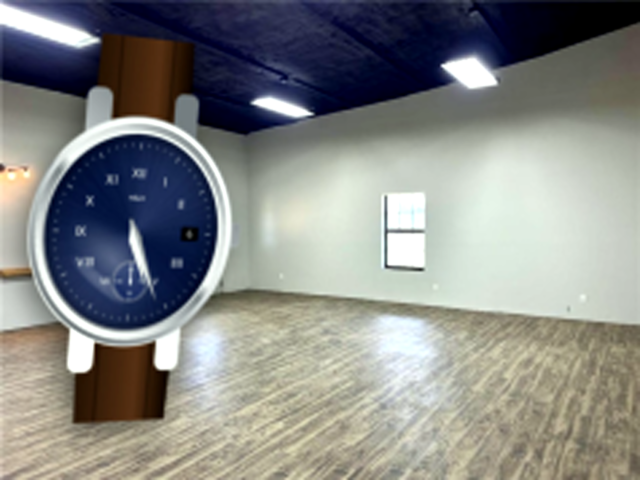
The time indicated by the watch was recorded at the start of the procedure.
5:26
